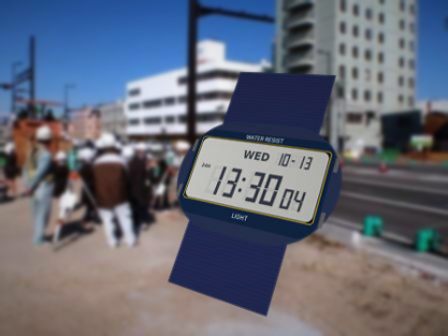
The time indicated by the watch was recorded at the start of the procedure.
13:30:04
